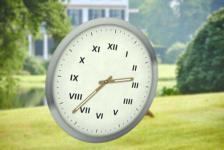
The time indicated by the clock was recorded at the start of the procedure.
2:37
